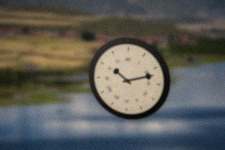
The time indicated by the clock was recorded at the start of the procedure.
10:12
